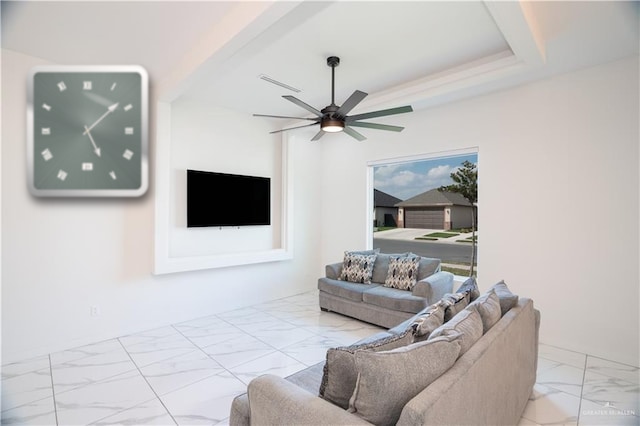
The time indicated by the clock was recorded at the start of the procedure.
5:08
